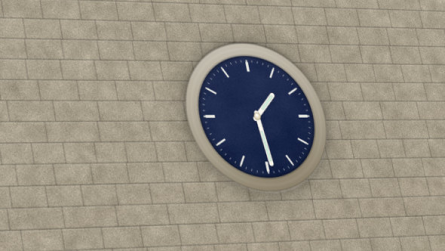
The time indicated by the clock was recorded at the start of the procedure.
1:29
